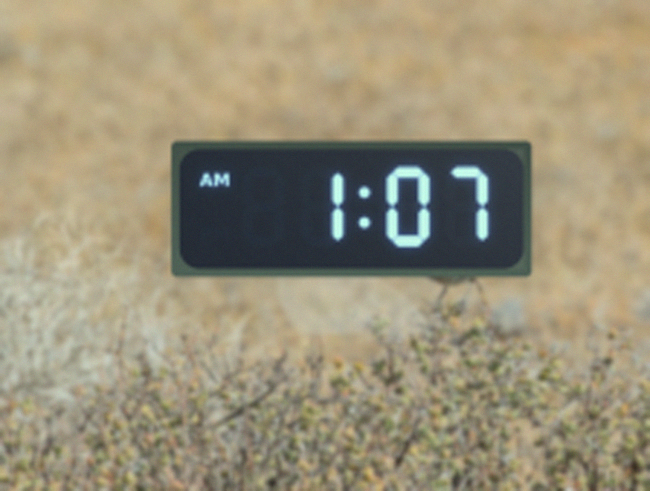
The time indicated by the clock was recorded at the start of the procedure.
1:07
